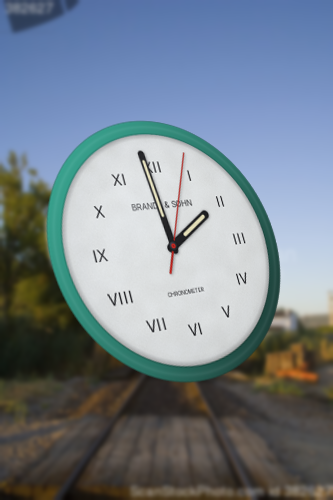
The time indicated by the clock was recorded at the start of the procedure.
1:59:04
